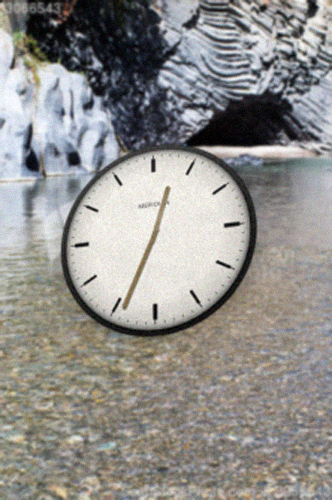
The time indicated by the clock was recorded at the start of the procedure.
12:34
